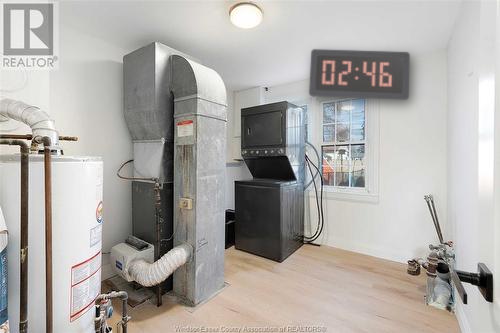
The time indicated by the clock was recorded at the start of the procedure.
2:46
